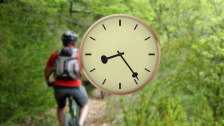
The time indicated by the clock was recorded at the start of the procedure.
8:24
